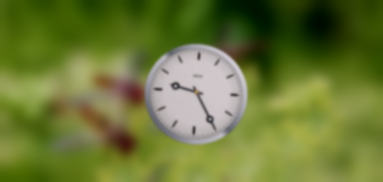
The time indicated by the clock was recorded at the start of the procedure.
9:25
